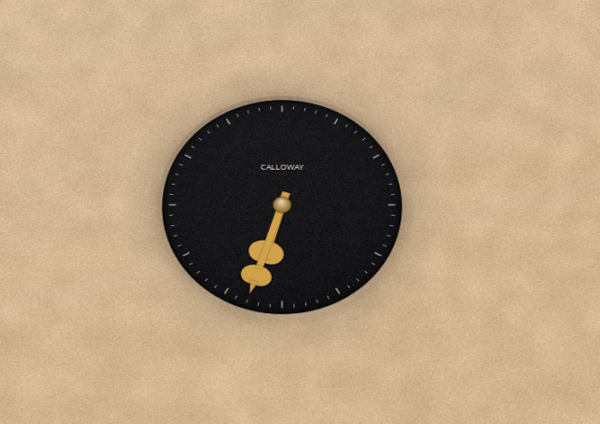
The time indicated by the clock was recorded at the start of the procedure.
6:33
